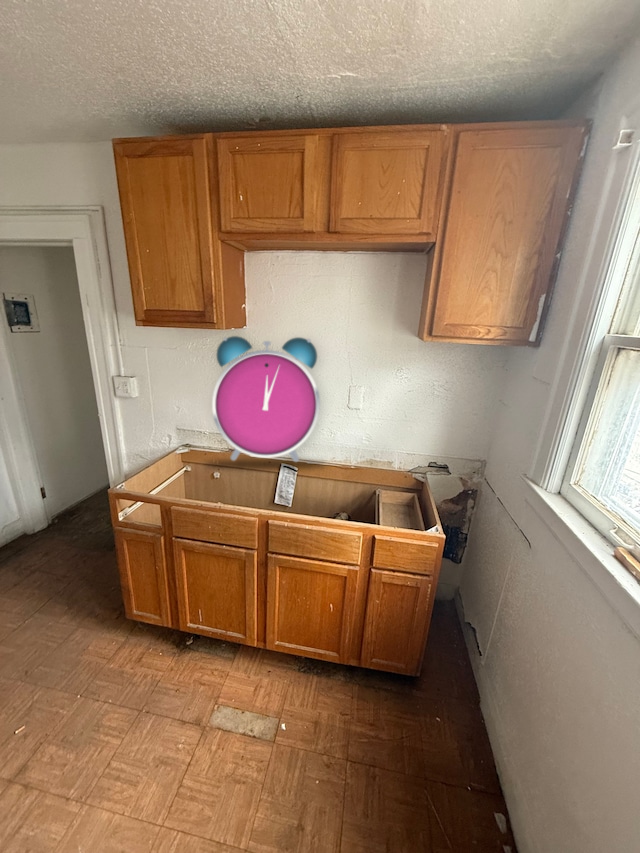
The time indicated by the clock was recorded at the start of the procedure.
12:03
